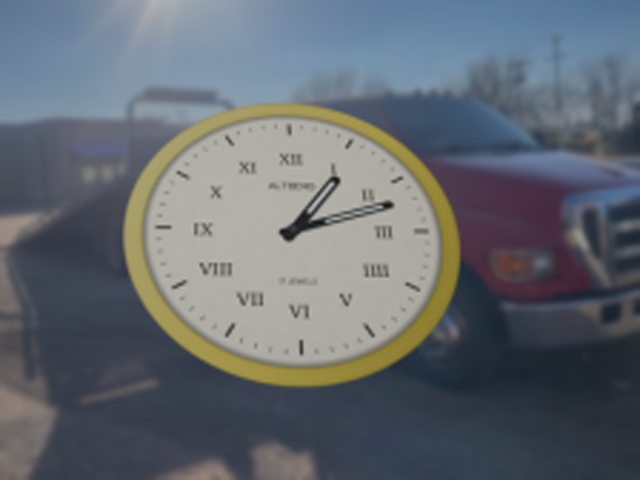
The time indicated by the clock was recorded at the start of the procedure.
1:12
